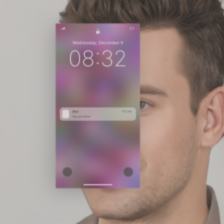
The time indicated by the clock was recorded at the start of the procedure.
8:32
